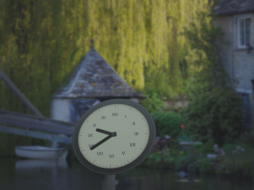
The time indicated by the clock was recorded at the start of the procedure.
9:39
